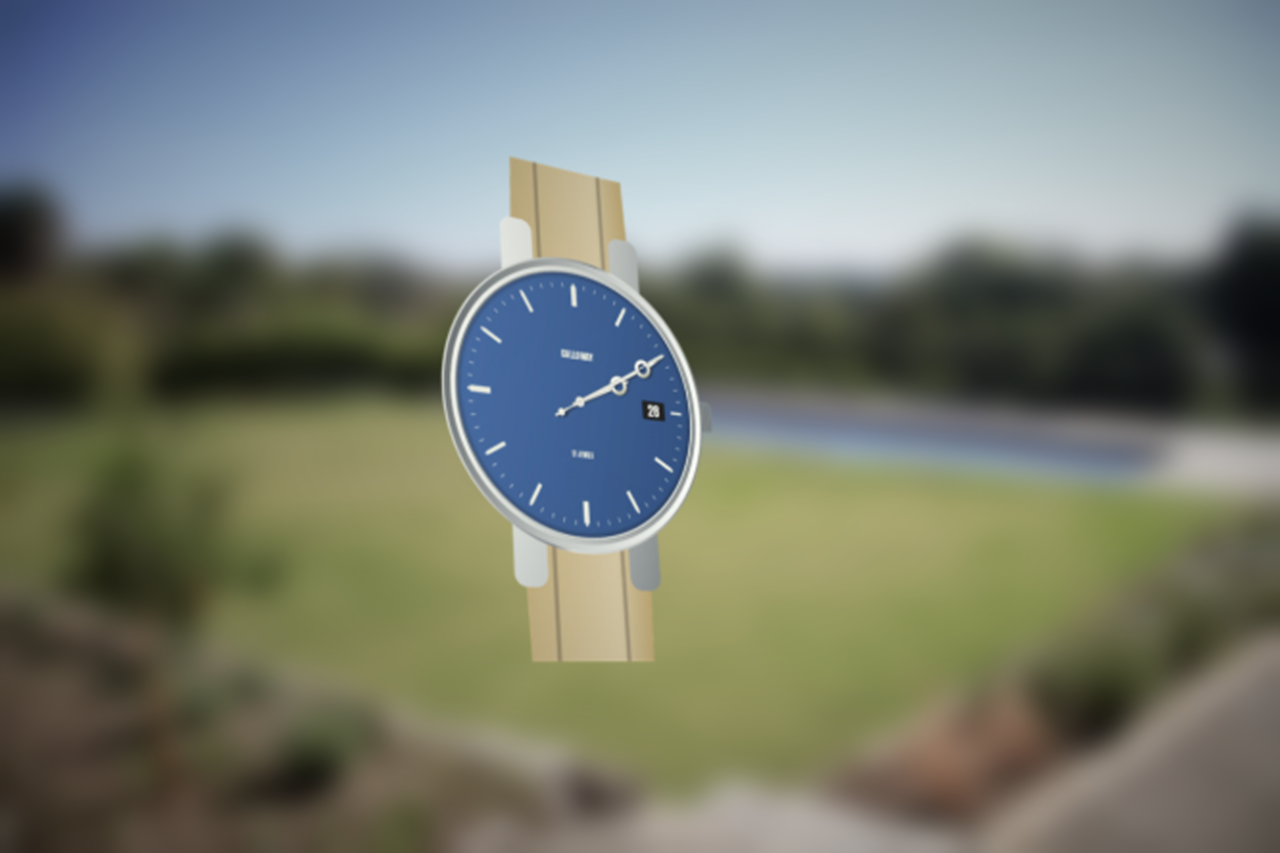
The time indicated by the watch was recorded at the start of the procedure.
2:10:10
